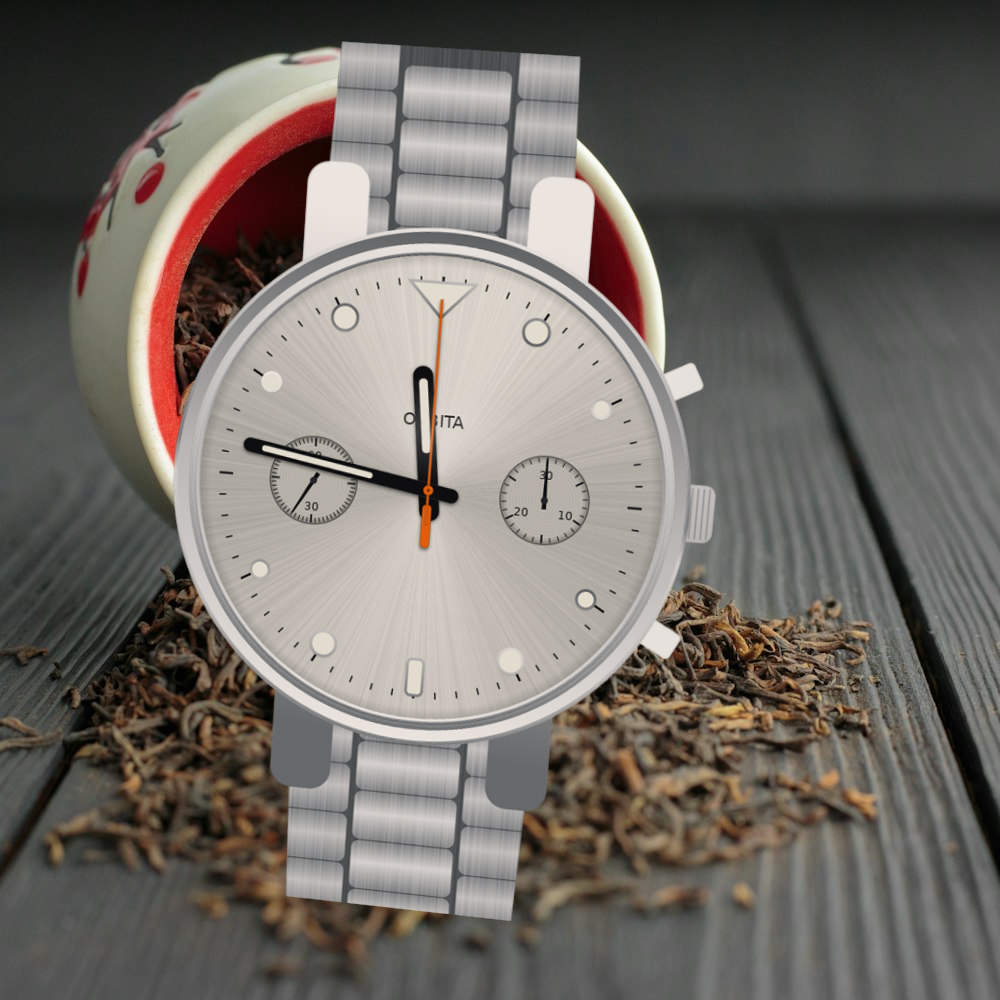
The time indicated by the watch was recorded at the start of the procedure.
11:46:35
